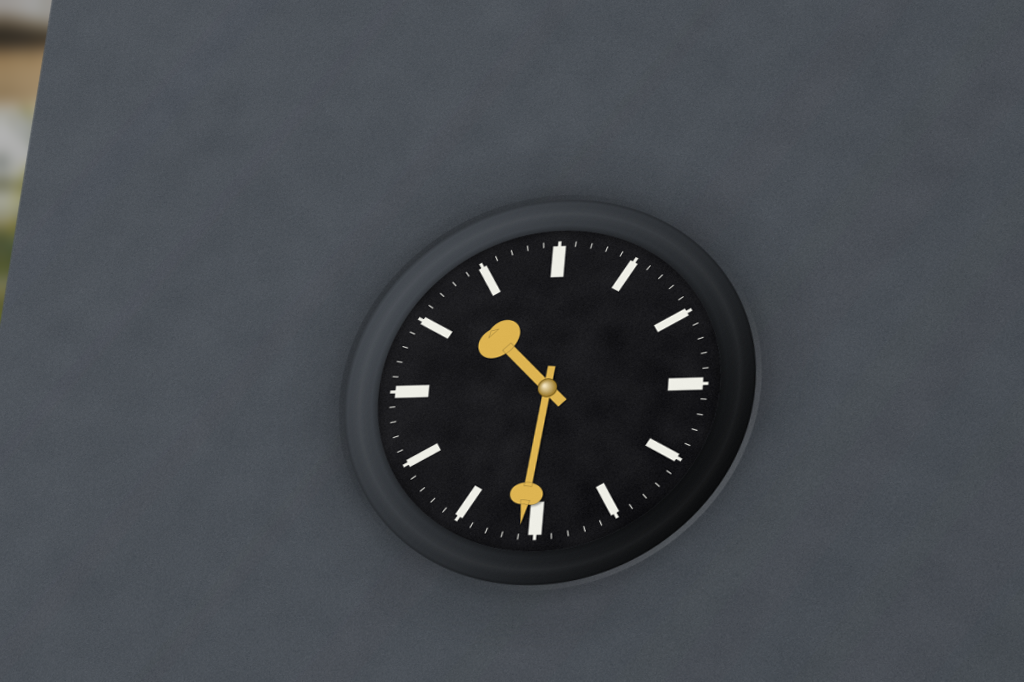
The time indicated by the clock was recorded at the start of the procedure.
10:31
